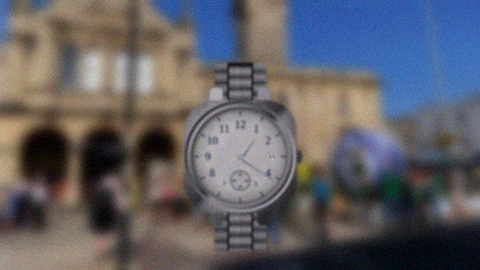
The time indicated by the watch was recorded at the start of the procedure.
1:21
